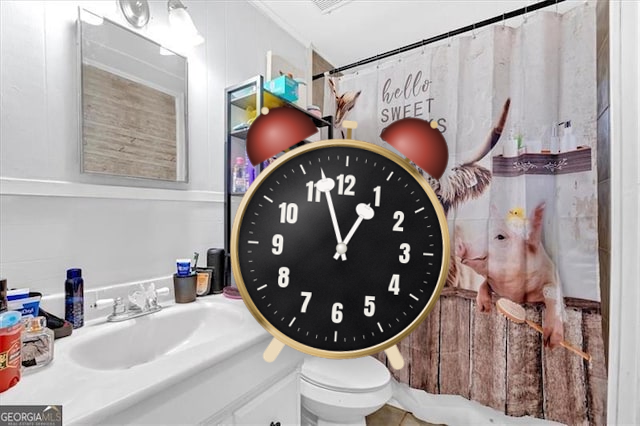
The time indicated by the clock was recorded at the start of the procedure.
12:57
